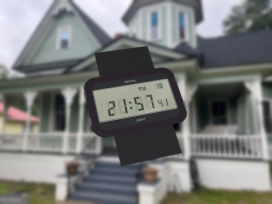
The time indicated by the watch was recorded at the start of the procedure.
21:57:41
